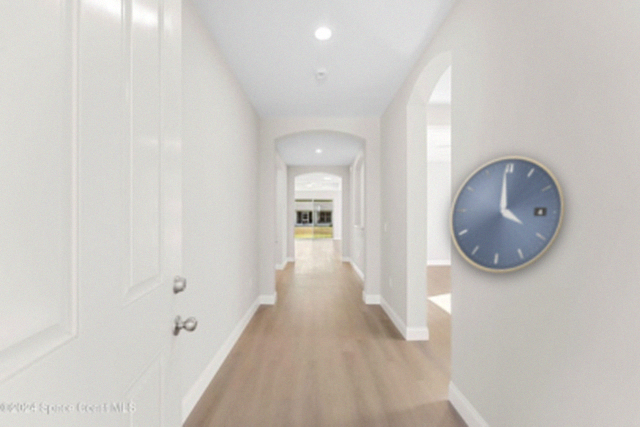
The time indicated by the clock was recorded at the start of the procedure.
3:59
